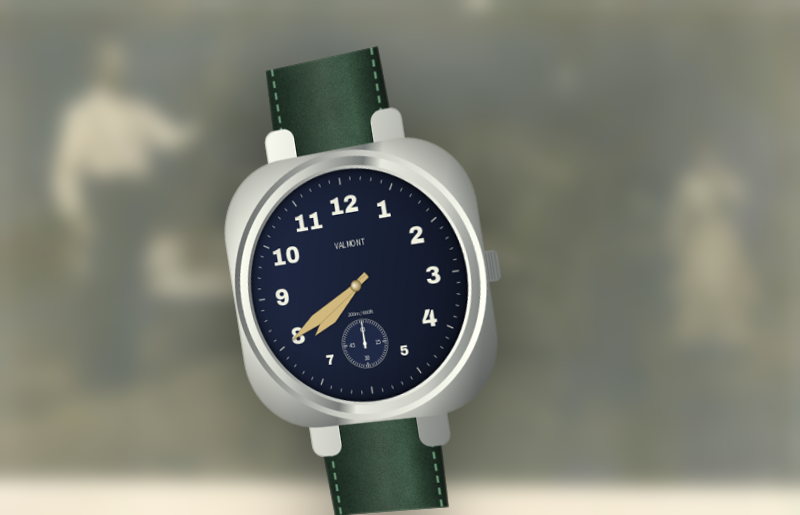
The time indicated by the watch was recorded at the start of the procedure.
7:40
